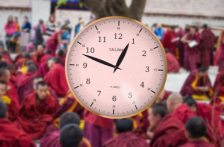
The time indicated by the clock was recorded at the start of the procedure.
12:48
